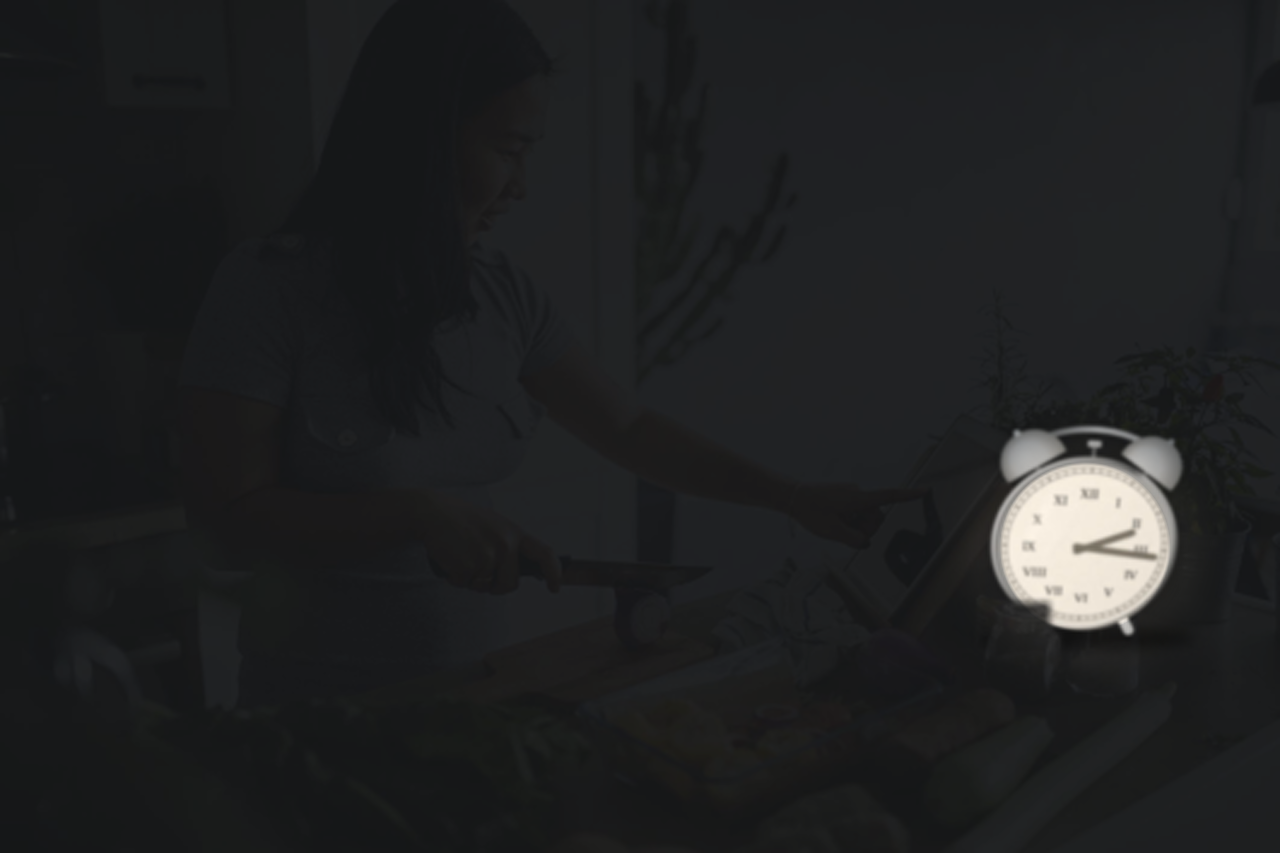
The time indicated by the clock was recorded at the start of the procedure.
2:16
